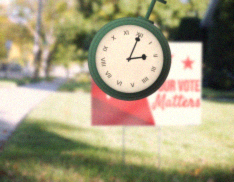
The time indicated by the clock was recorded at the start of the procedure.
2:00
